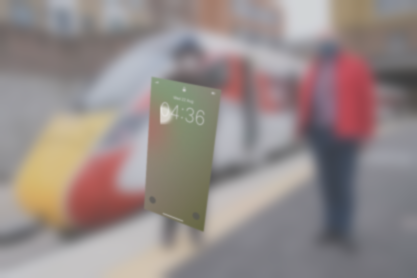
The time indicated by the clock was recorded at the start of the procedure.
4:36
